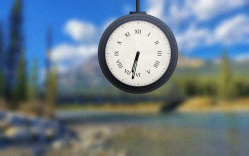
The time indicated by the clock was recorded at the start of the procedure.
6:32
